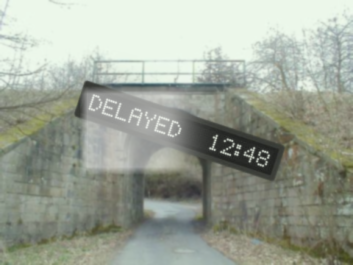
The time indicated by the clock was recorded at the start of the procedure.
12:48
